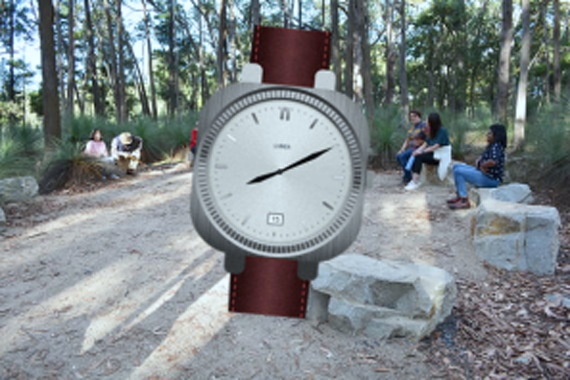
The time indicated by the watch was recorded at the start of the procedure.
8:10
